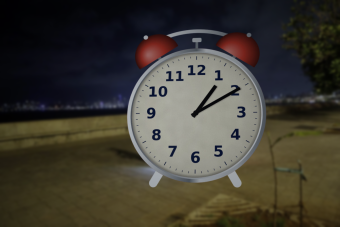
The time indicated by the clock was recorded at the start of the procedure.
1:10
